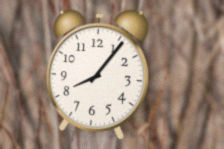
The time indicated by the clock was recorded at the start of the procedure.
8:06
